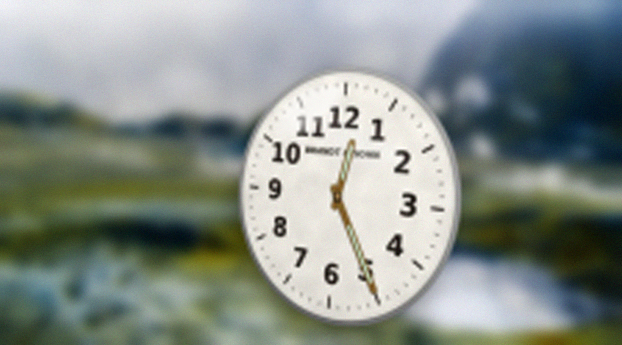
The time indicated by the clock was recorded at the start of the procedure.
12:25
